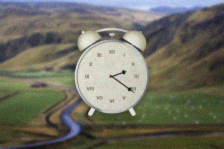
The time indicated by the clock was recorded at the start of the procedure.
2:21
